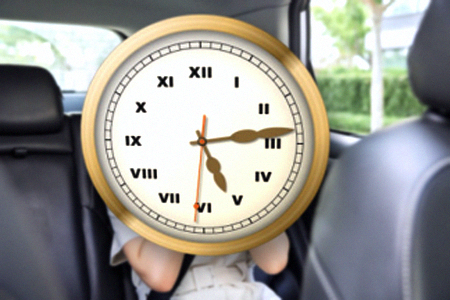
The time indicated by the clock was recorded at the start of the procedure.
5:13:31
